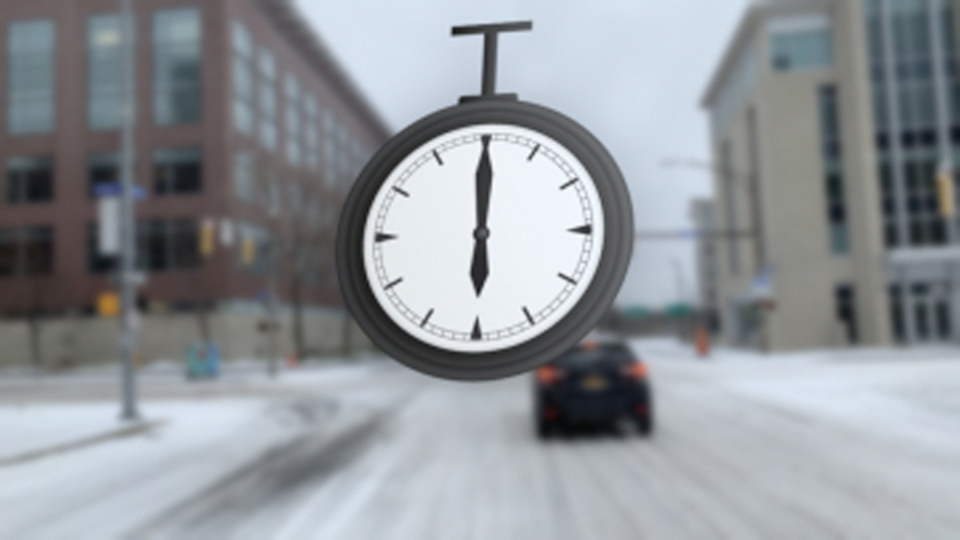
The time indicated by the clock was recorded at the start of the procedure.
6:00
